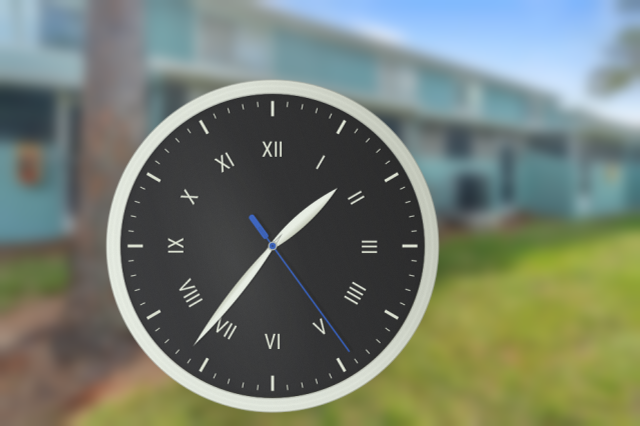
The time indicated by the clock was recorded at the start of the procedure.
1:36:24
